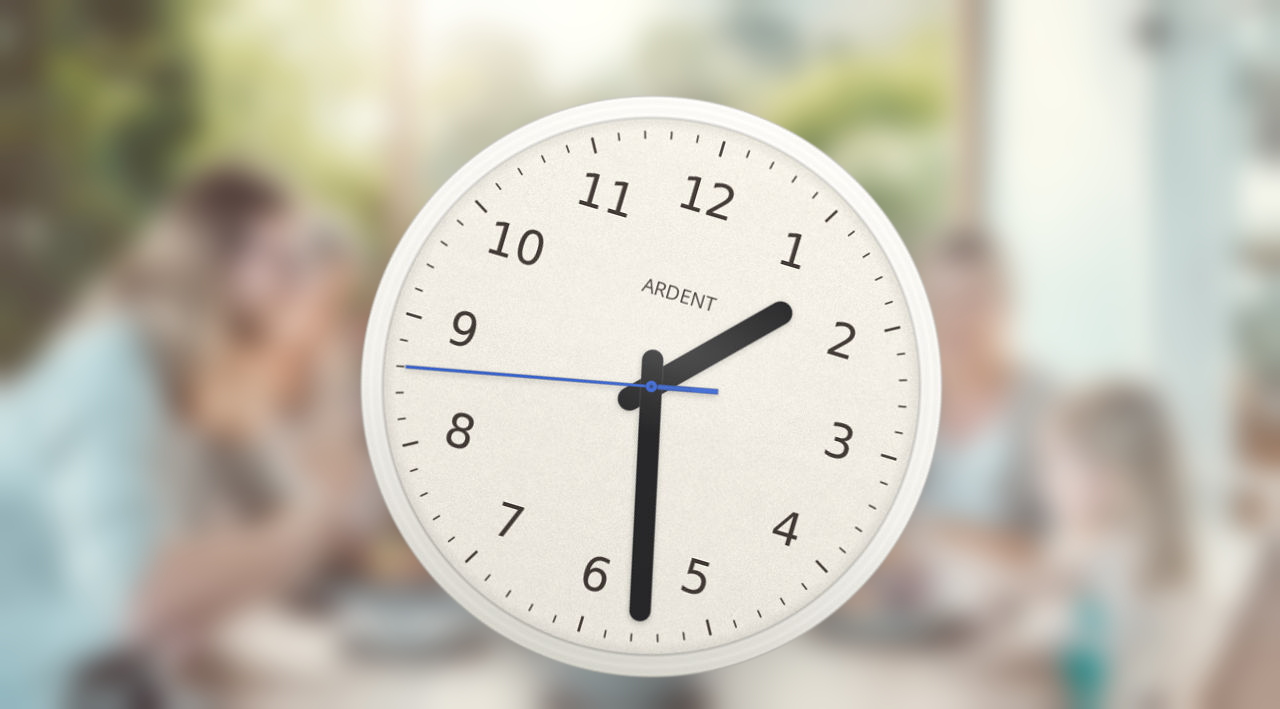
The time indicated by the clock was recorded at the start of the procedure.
1:27:43
